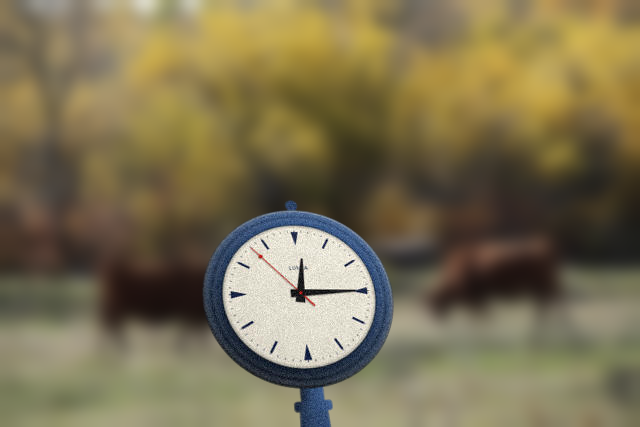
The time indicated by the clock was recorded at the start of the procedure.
12:14:53
